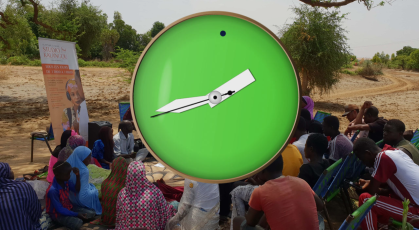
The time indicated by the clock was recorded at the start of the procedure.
1:41:41
